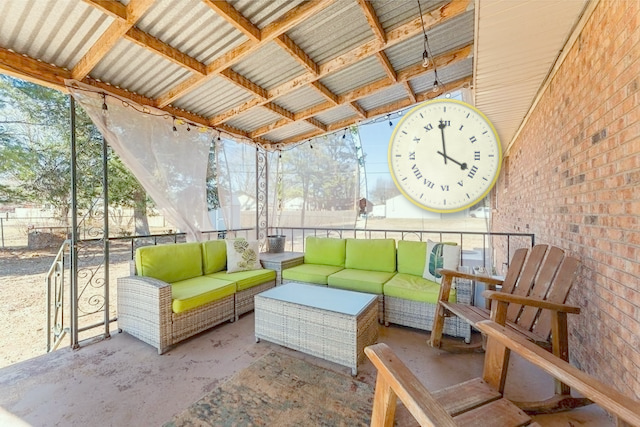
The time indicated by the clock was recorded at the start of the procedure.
3:59
